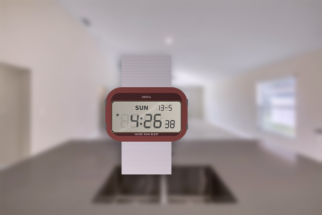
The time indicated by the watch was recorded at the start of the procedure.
4:26:38
